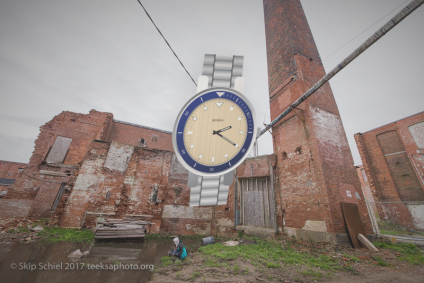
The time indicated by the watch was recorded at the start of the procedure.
2:20
